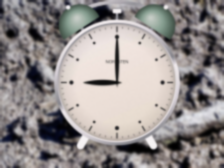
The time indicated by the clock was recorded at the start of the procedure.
9:00
